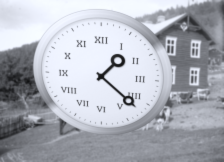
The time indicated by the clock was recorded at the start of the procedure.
1:22
